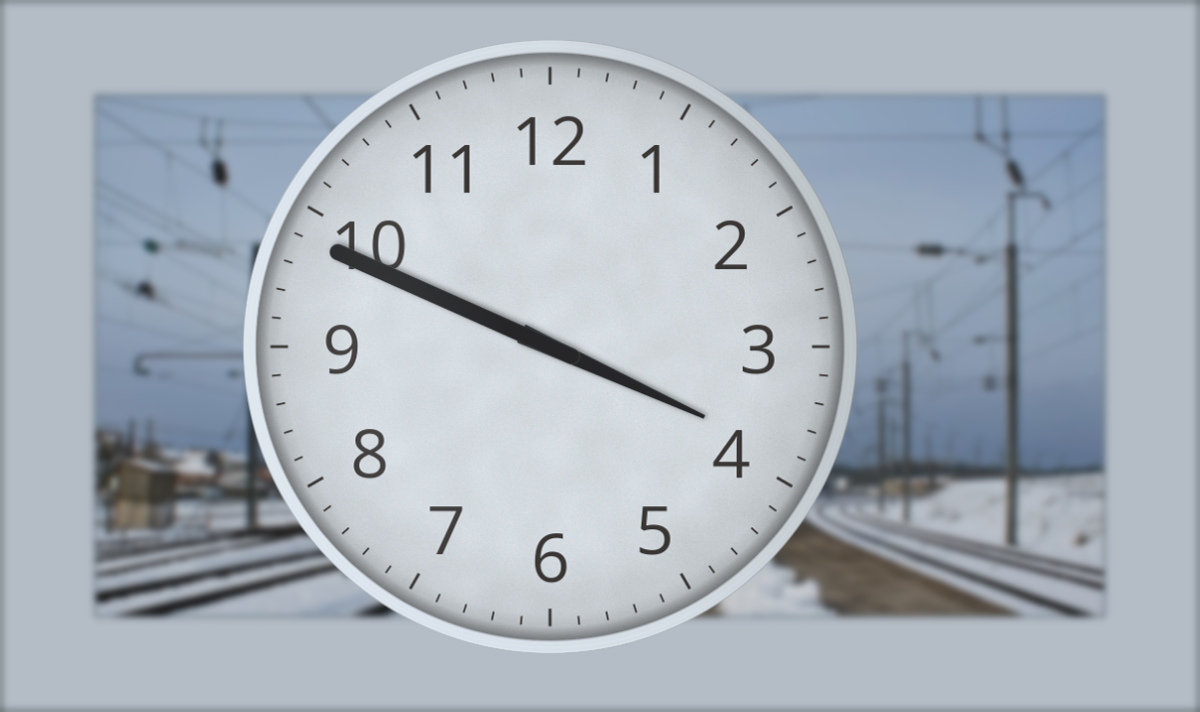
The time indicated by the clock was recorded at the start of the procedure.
3:49
